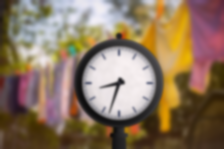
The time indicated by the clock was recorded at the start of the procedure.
8:33
